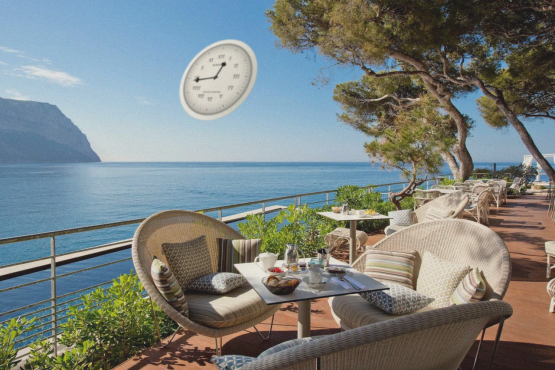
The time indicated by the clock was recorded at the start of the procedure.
12:44
